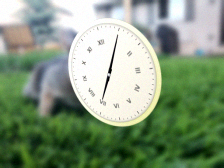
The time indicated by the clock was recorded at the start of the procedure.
7:05
